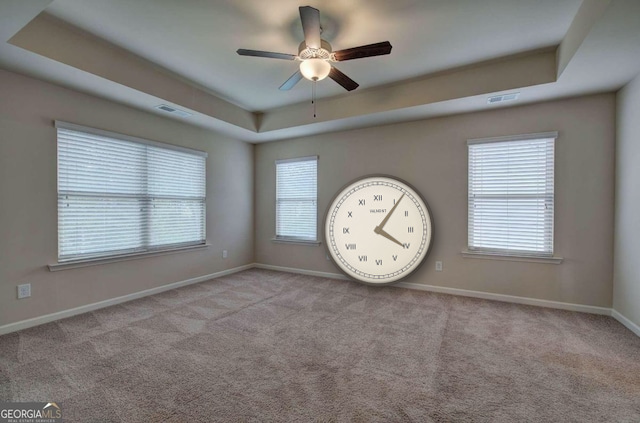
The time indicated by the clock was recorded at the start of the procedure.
4:06
